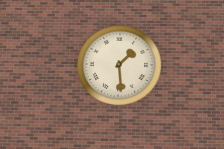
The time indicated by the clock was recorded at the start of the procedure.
1:29
